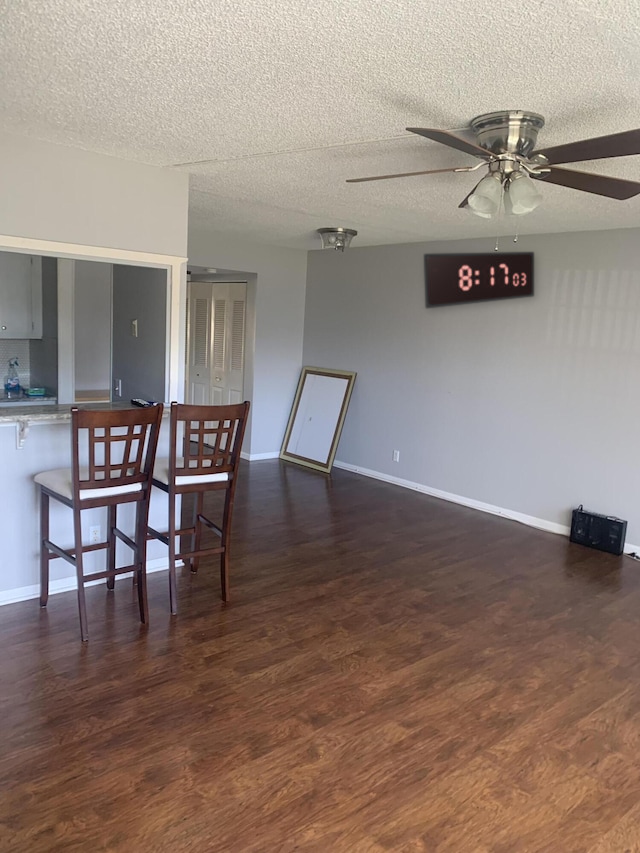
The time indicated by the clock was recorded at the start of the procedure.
8:17:03
